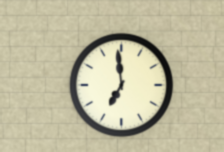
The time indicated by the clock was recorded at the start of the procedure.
6:59
